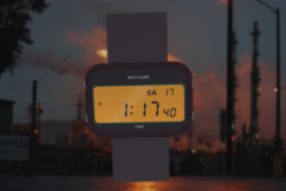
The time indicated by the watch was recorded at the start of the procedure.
1:17:40
